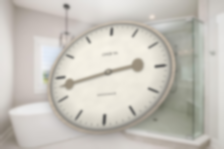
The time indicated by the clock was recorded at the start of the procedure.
2:43
